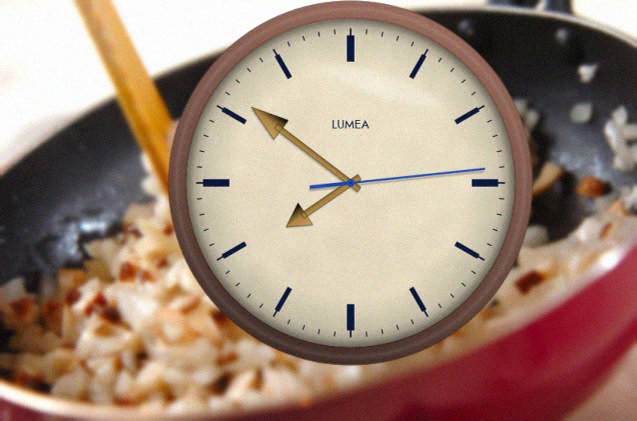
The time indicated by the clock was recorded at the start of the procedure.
7:51:14
